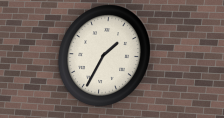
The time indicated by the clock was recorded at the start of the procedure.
1:34
